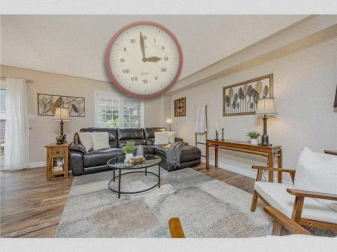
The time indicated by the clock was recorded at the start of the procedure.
2:59
